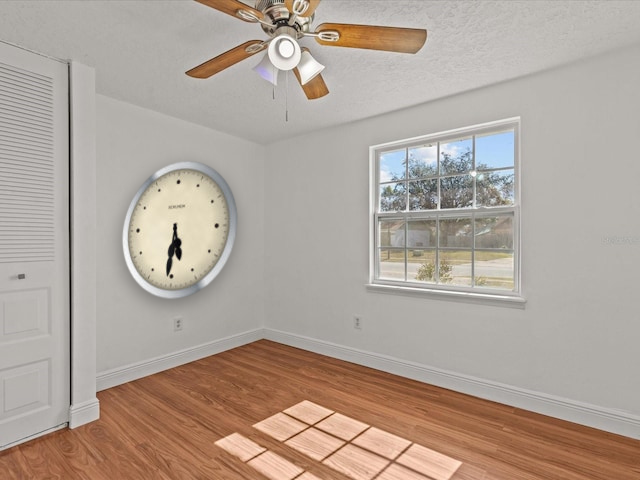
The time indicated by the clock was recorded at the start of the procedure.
5:31
